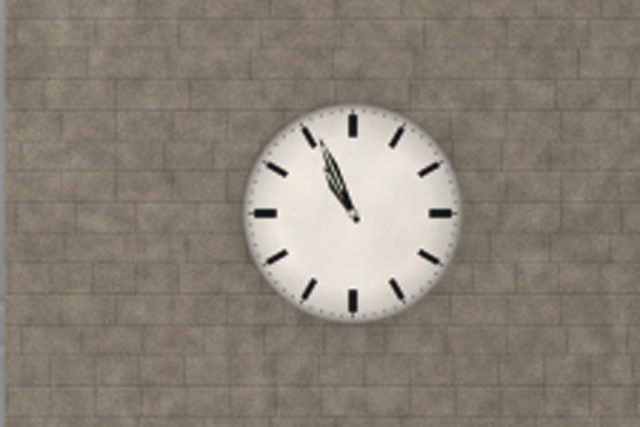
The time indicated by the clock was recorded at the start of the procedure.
10:56
